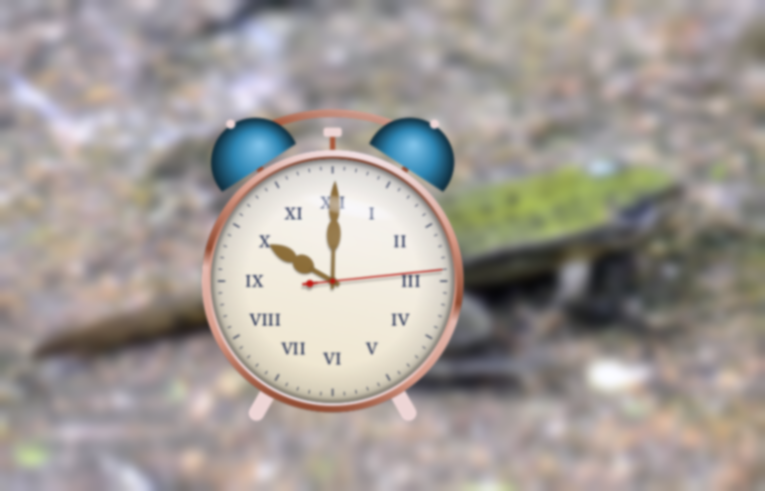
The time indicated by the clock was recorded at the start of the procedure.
10:00:14
